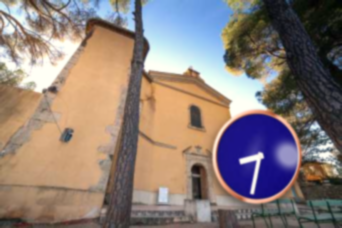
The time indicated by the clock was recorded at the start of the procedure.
8:32
